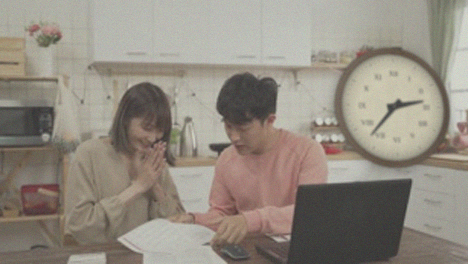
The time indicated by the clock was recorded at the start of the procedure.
2:37
